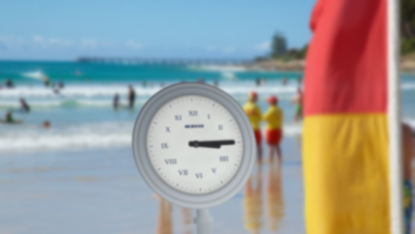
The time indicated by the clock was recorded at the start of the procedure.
3:15
